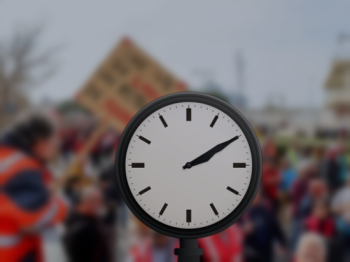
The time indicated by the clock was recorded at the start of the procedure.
2:10
